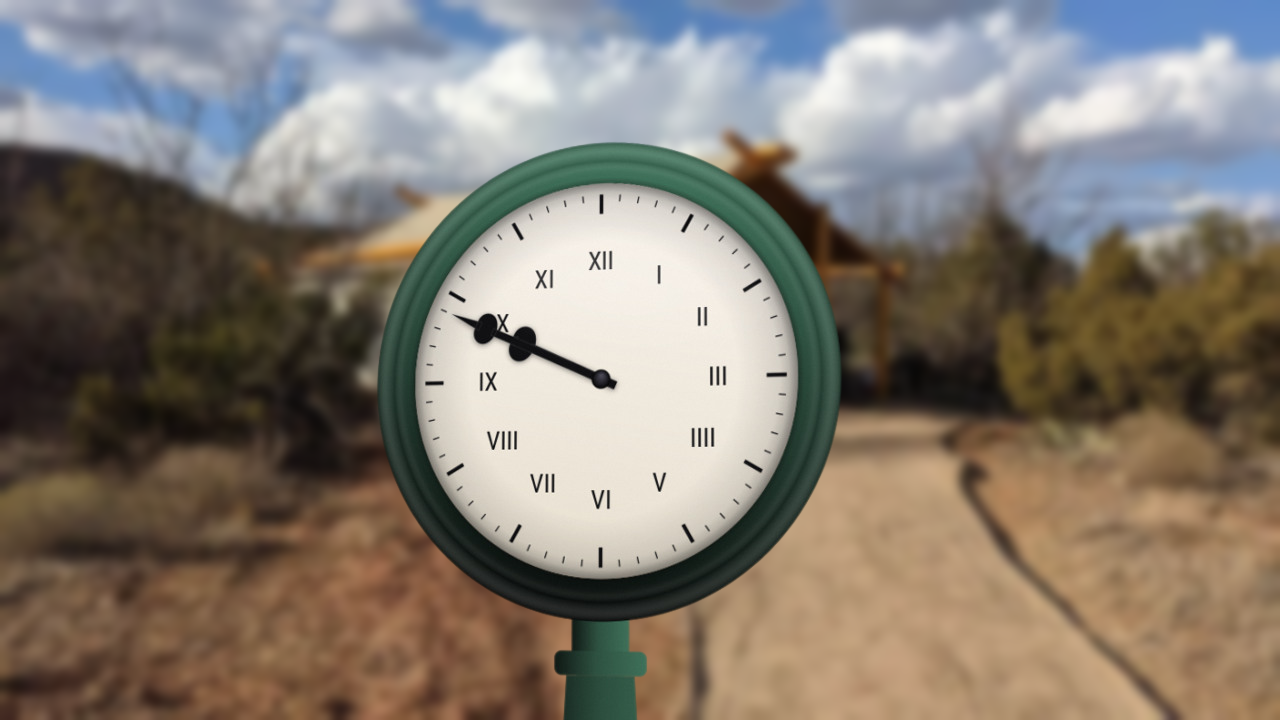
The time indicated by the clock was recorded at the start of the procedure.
9:49
